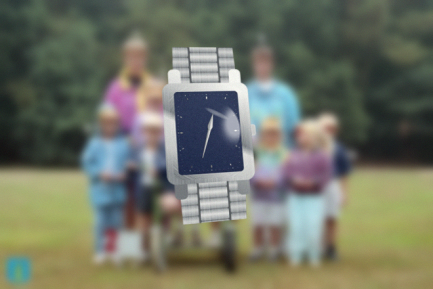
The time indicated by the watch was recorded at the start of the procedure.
12:33
